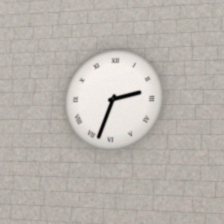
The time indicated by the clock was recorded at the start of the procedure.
2:33
